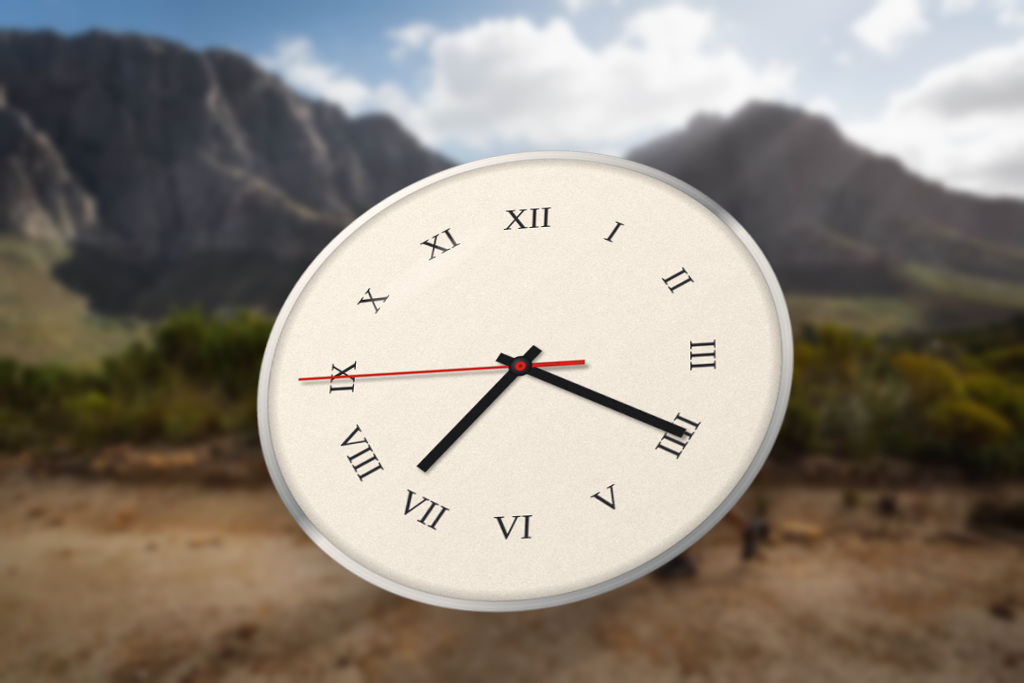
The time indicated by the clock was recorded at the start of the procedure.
7:19:45
